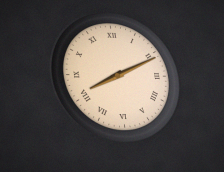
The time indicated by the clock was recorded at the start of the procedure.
8:11
